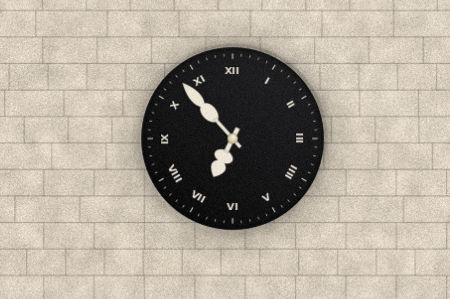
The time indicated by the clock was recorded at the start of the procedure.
6:53
